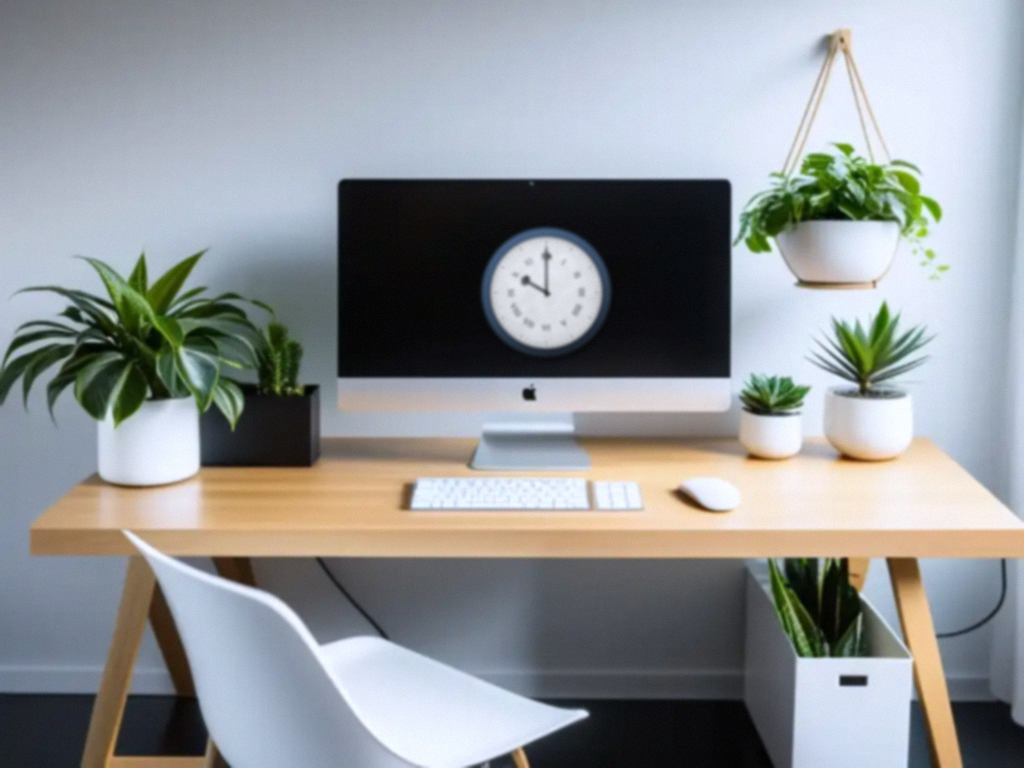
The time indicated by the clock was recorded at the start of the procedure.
10:00
